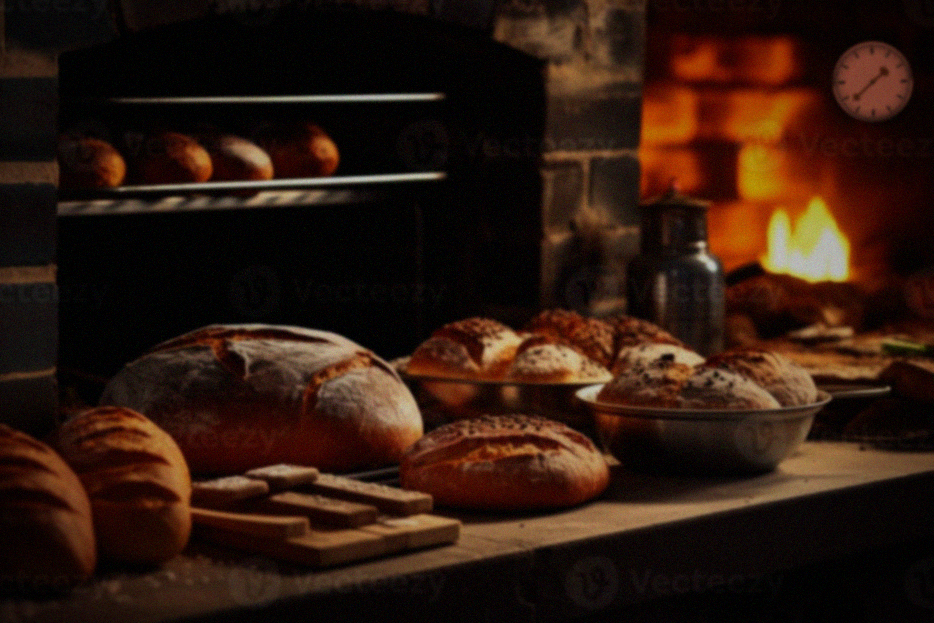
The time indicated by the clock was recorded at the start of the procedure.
1:38
